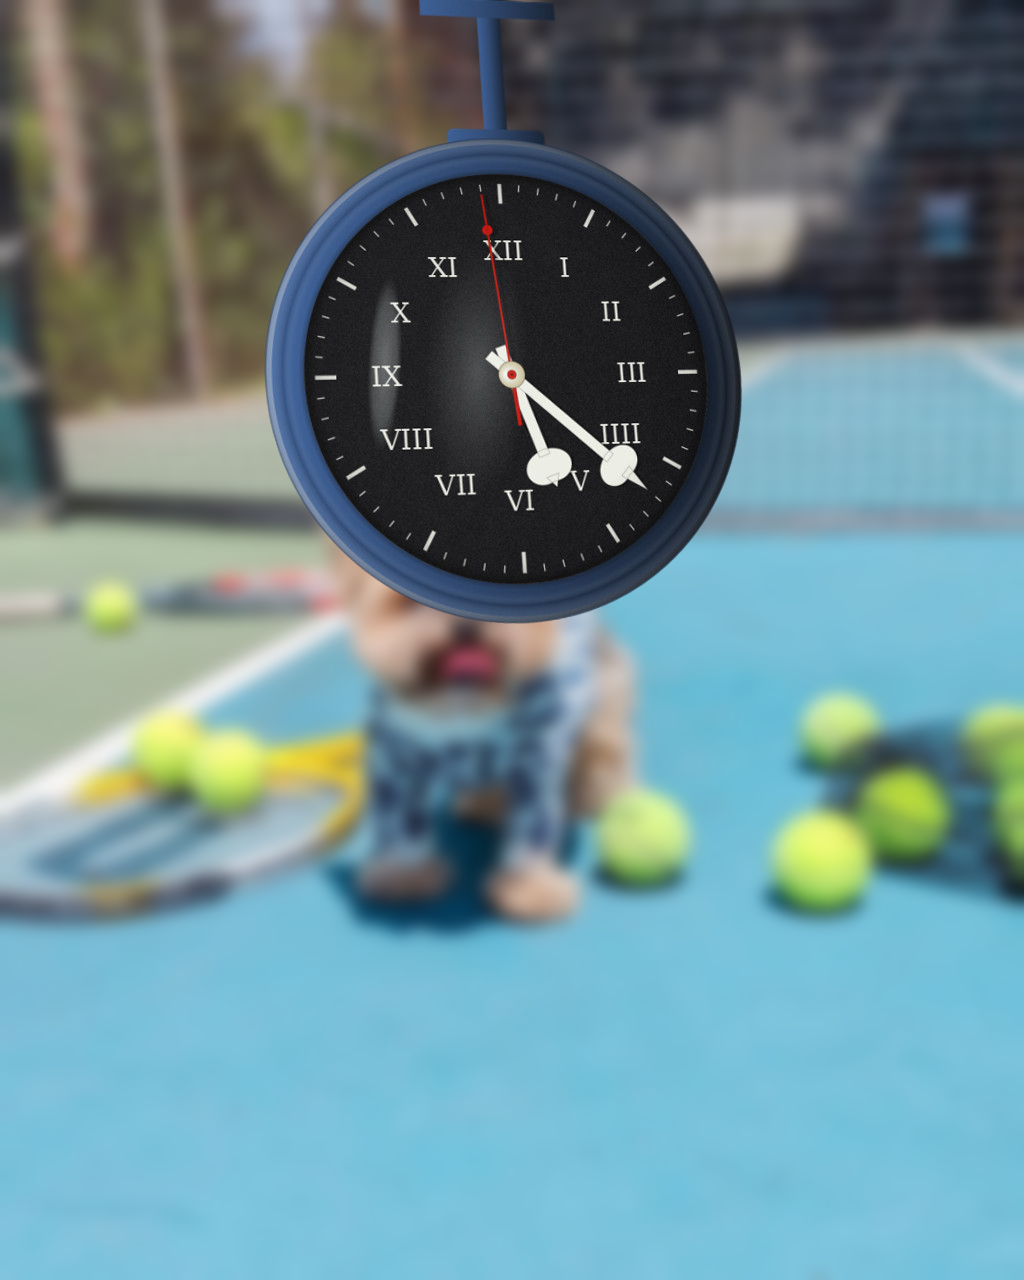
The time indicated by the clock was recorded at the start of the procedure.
5:21:59
